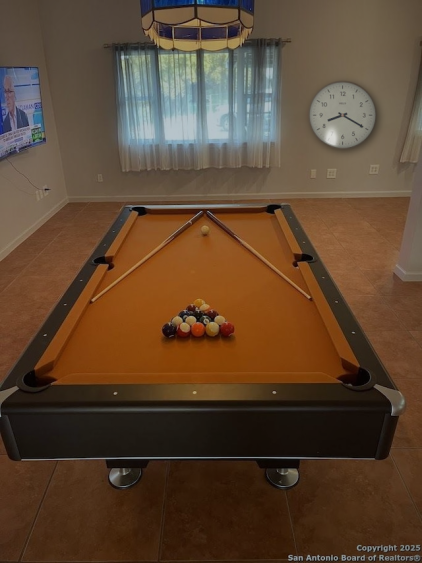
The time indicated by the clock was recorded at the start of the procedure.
8:20
